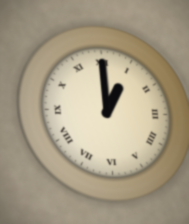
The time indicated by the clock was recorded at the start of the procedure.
1:00
